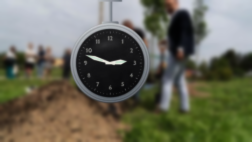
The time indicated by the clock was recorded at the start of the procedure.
2:48
